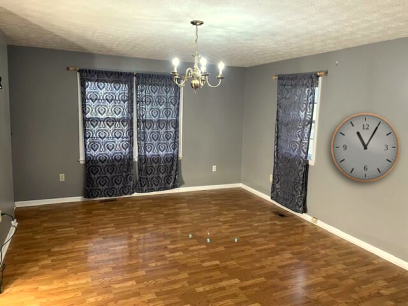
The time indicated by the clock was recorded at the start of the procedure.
11:05
